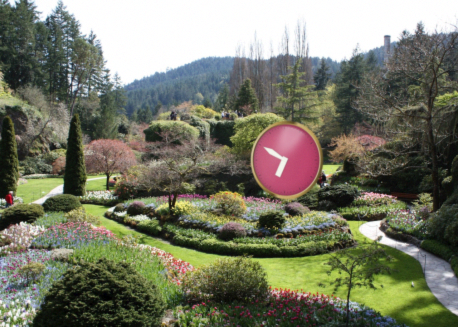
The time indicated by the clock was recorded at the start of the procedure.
6:50
